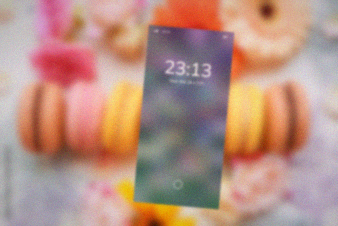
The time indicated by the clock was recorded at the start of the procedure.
23:13
